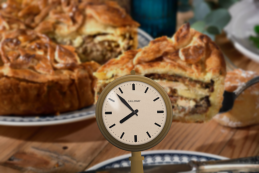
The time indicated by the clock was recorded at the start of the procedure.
7:53
